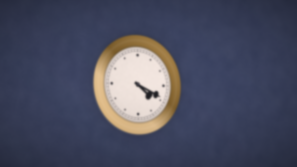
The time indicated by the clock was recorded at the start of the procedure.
4:19
